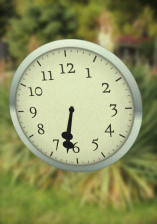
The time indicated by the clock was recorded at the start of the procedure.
6:32
